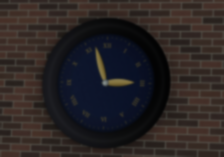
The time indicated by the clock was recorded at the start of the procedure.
2:57
